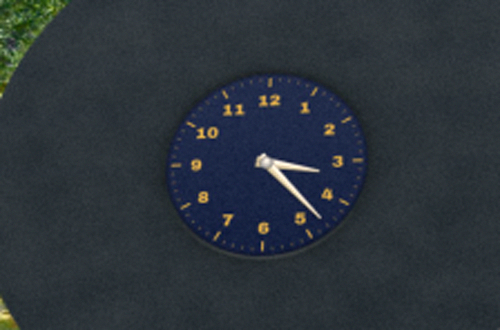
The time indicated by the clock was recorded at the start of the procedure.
3:23
